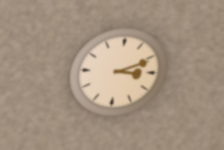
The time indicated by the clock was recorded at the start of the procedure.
3:11
